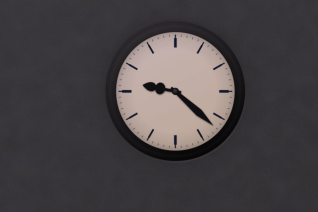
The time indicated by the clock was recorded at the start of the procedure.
9:22
